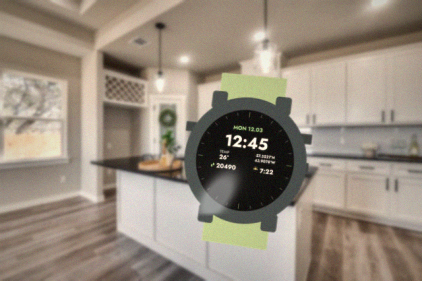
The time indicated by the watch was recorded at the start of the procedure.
12:45
